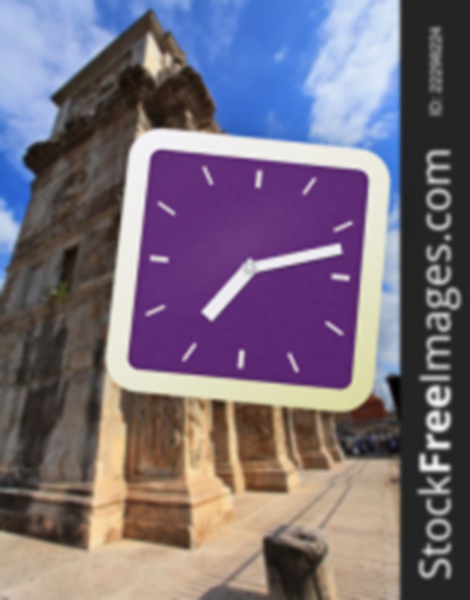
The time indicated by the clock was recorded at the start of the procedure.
7:12
